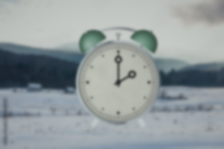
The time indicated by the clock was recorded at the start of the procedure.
2:00
